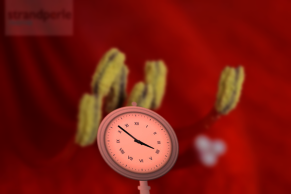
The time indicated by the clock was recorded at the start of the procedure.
3:52
